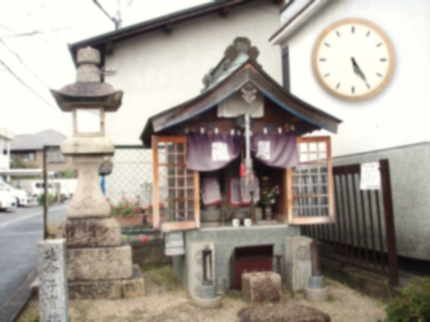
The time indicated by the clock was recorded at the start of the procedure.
5:25
